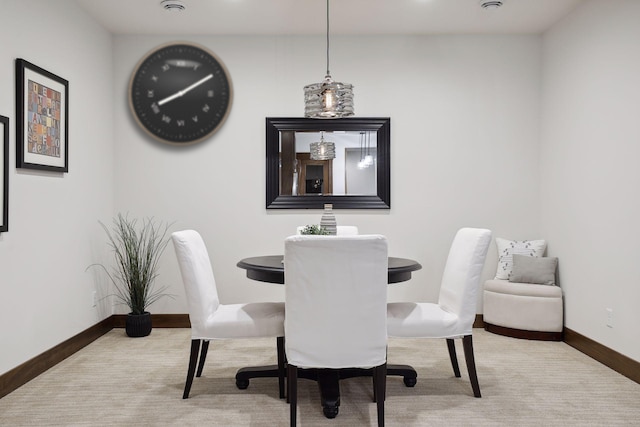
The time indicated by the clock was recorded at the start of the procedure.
8:10
